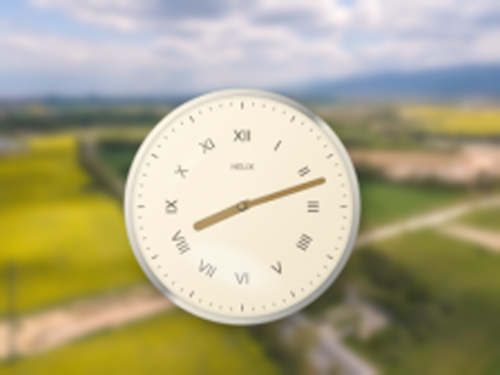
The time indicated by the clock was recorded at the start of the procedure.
8:12
